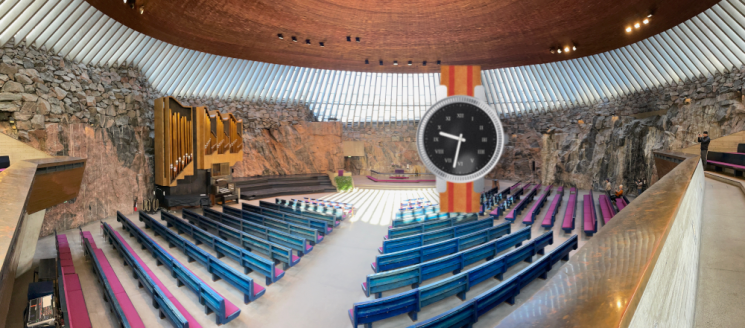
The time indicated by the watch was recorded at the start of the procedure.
9:32
